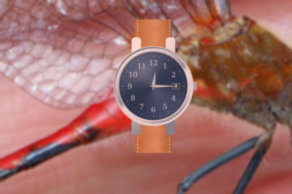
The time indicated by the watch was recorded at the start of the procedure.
12:15
